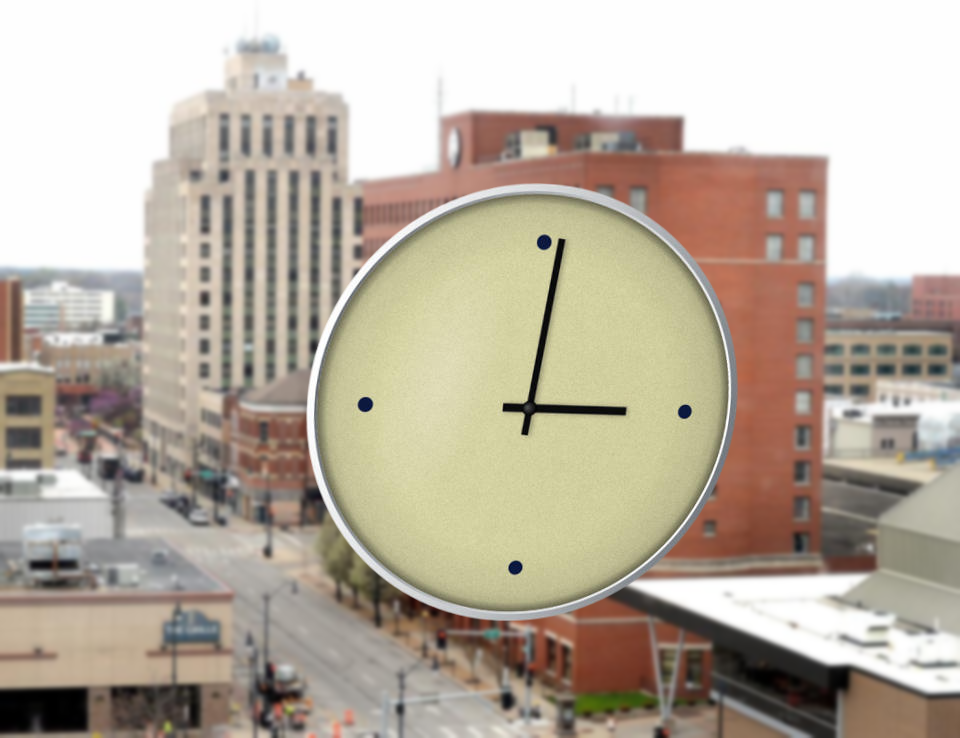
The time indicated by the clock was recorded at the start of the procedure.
3:01
